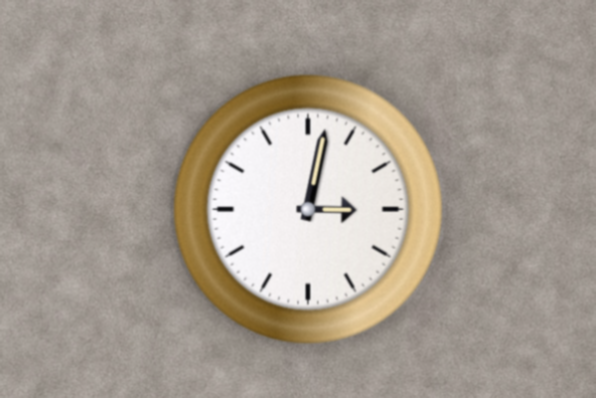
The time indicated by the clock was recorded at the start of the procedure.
3:02
